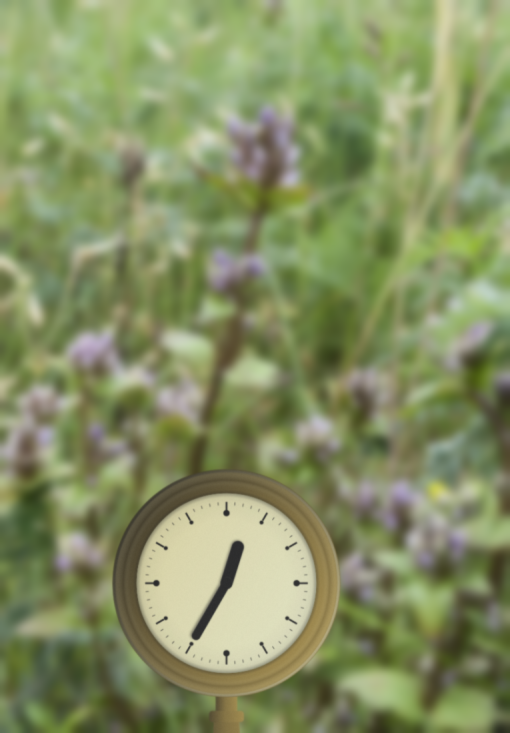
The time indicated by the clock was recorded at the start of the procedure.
12:35
